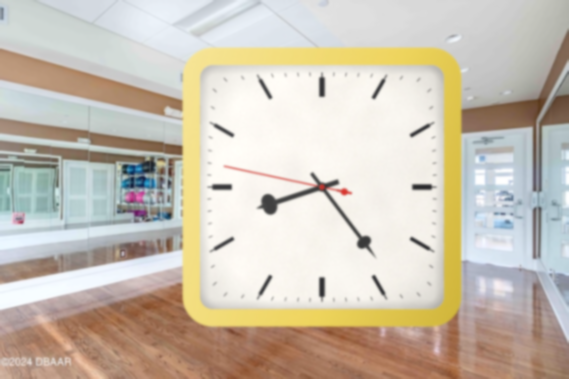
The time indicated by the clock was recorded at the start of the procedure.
8:23:47
